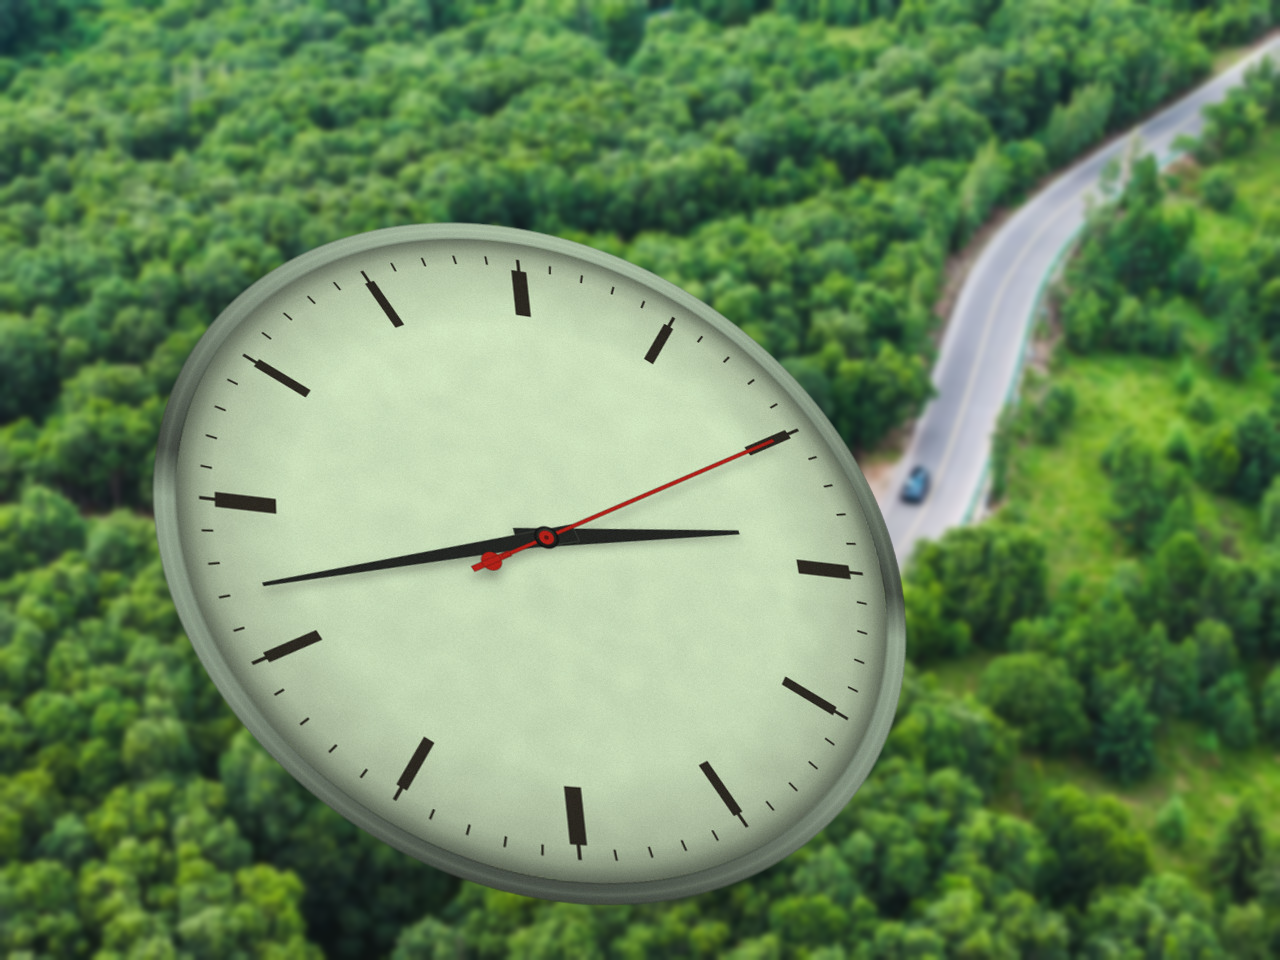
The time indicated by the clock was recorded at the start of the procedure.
2:42:10
